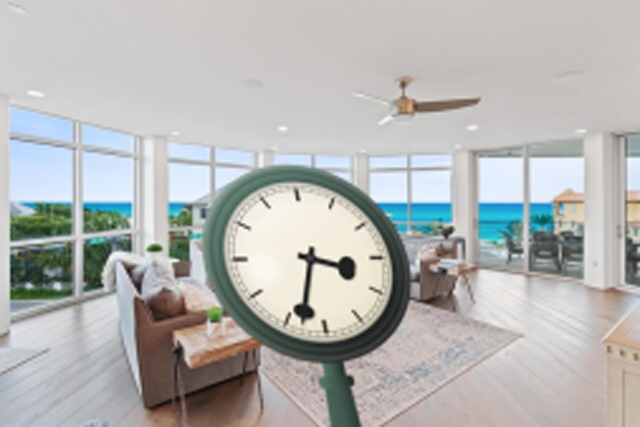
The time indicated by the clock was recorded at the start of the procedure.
3:33
